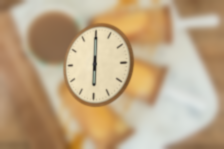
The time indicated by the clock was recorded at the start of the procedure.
6:00
